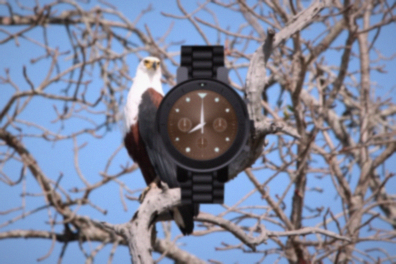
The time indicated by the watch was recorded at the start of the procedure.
8:00
